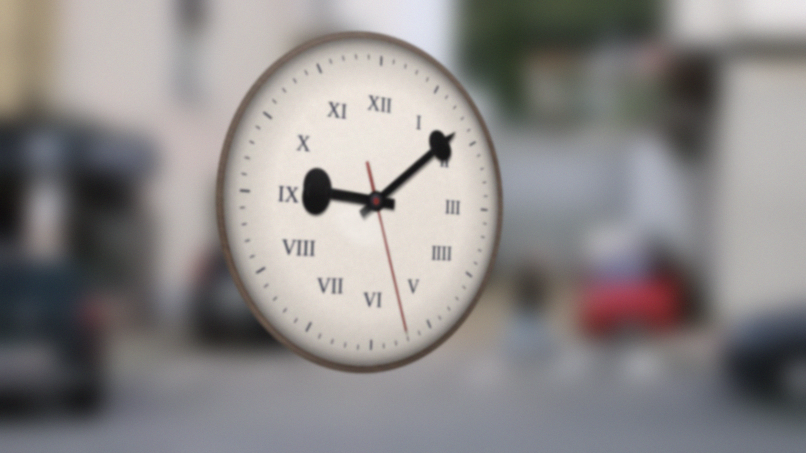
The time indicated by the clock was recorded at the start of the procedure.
9:08:27
